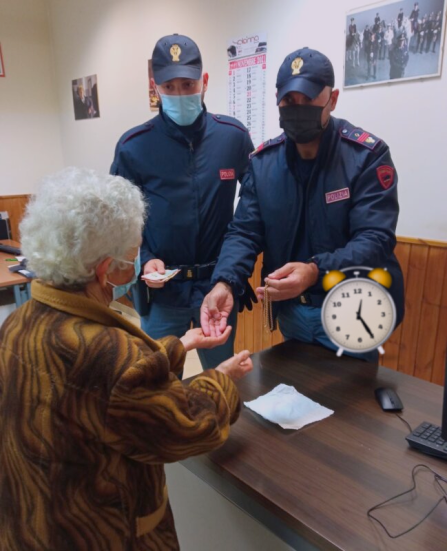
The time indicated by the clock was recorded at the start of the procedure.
12:25
